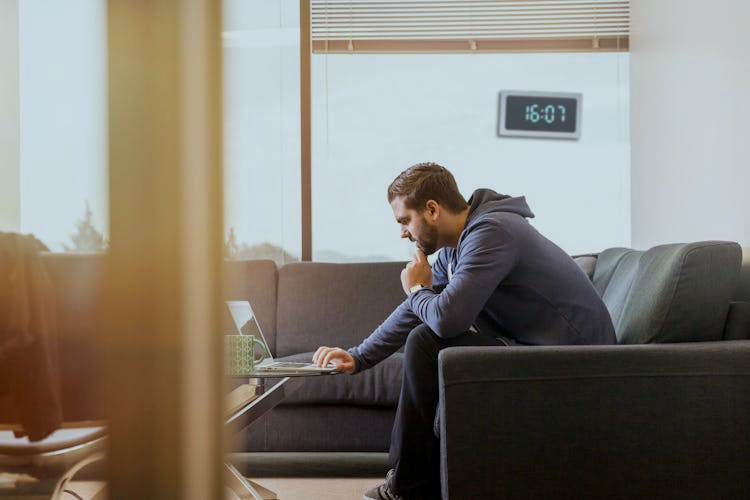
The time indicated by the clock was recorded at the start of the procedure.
16:07
